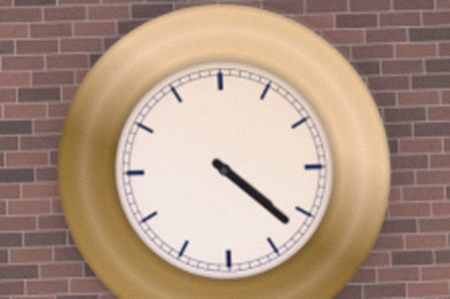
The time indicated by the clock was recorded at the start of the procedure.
4:22
